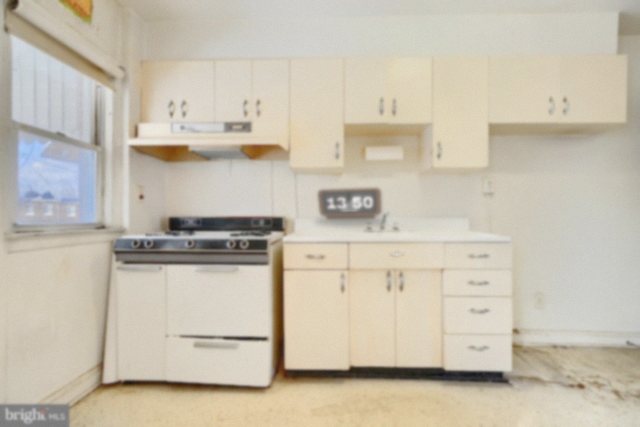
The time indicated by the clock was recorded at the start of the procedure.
13:50
